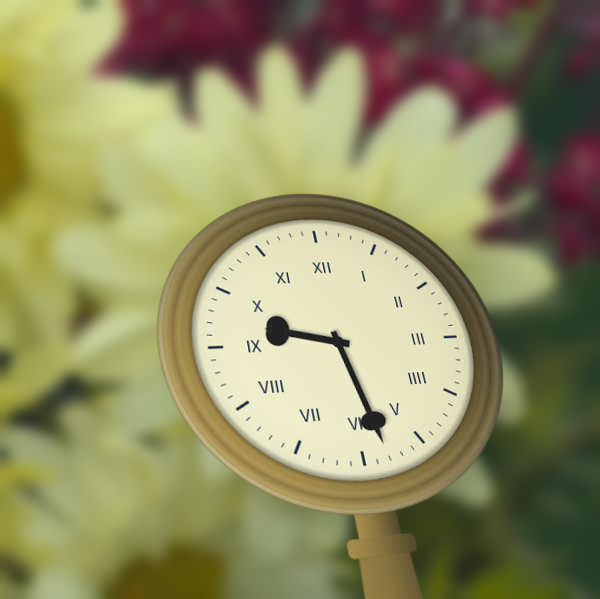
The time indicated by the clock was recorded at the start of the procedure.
9:28
